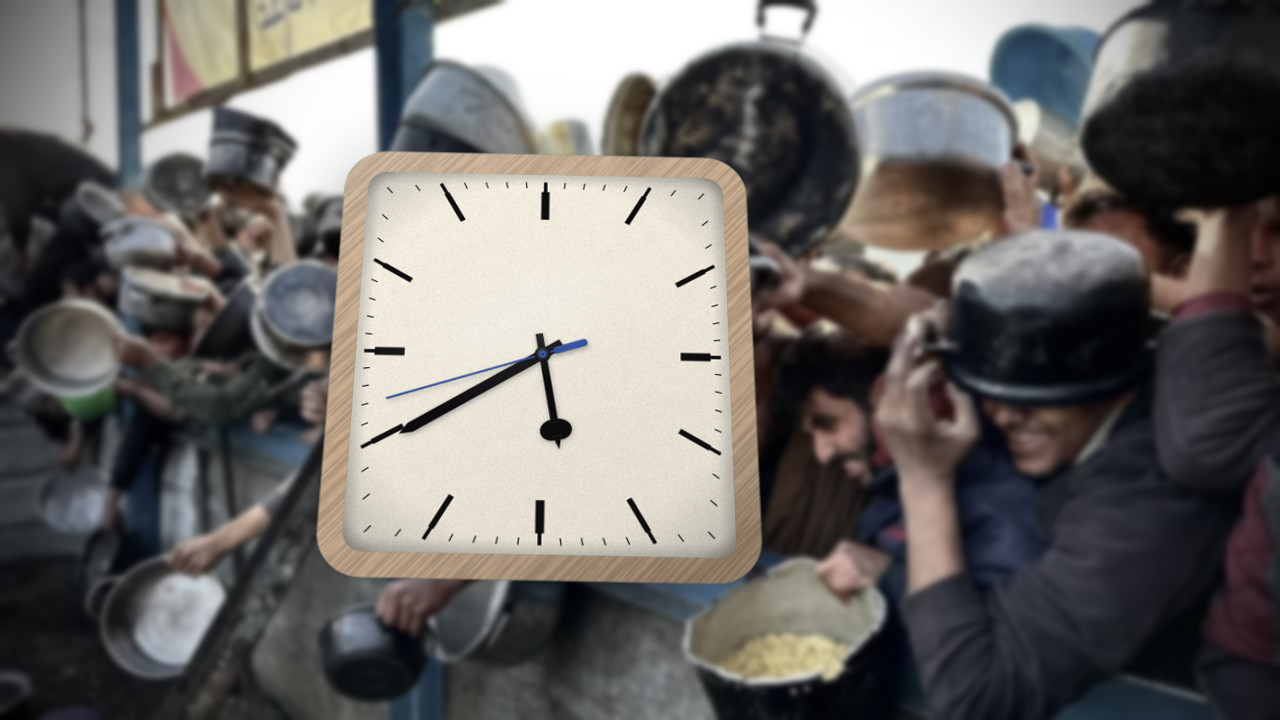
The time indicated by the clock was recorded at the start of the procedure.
5:39:42
